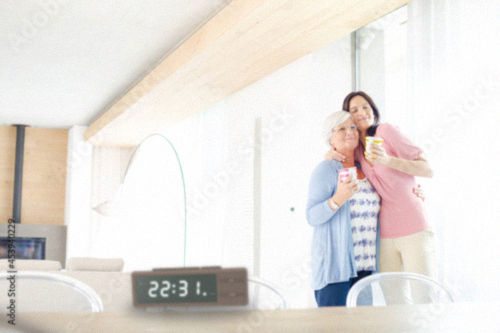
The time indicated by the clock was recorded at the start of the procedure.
22:31
